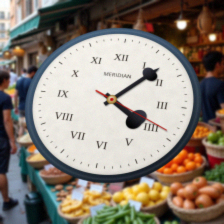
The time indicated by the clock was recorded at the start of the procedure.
4:07:19
